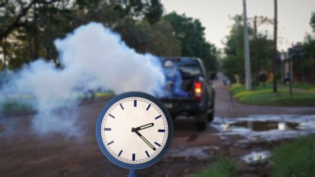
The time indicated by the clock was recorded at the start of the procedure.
2:22
